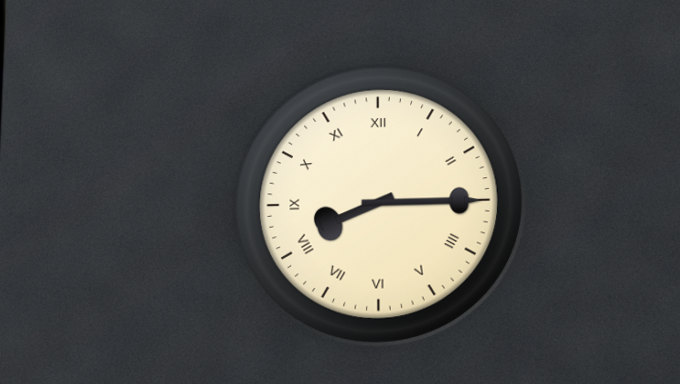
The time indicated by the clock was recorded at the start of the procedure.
8:15
